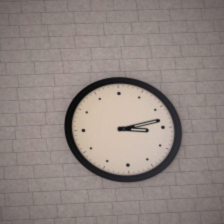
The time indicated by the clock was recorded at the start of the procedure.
3:13
